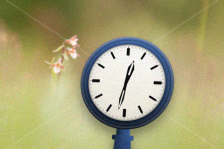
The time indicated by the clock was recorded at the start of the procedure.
12:32
